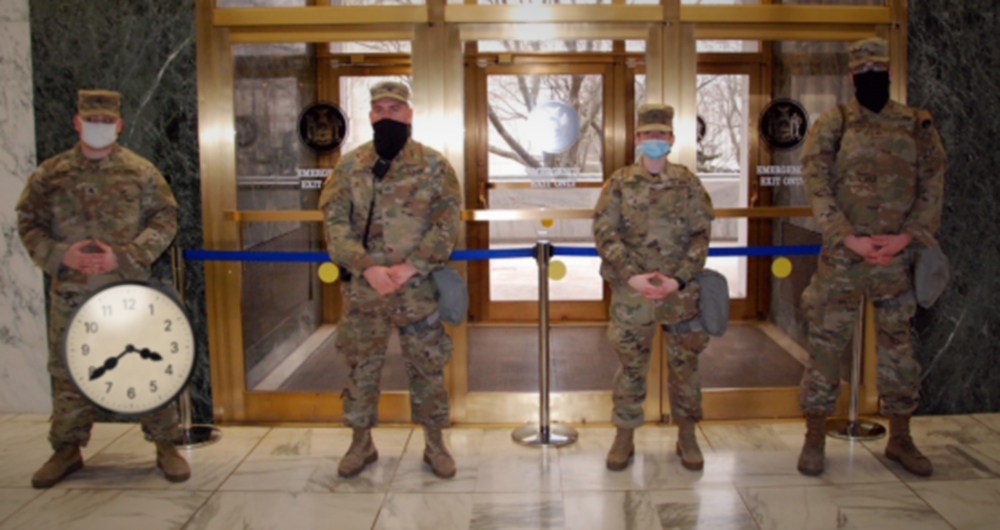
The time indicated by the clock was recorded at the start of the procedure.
3:39
